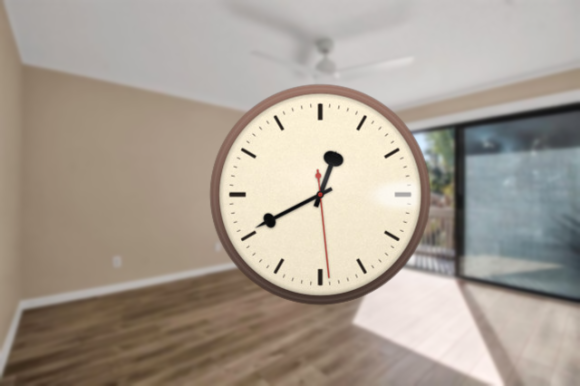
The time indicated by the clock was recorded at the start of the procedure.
12:40:29
